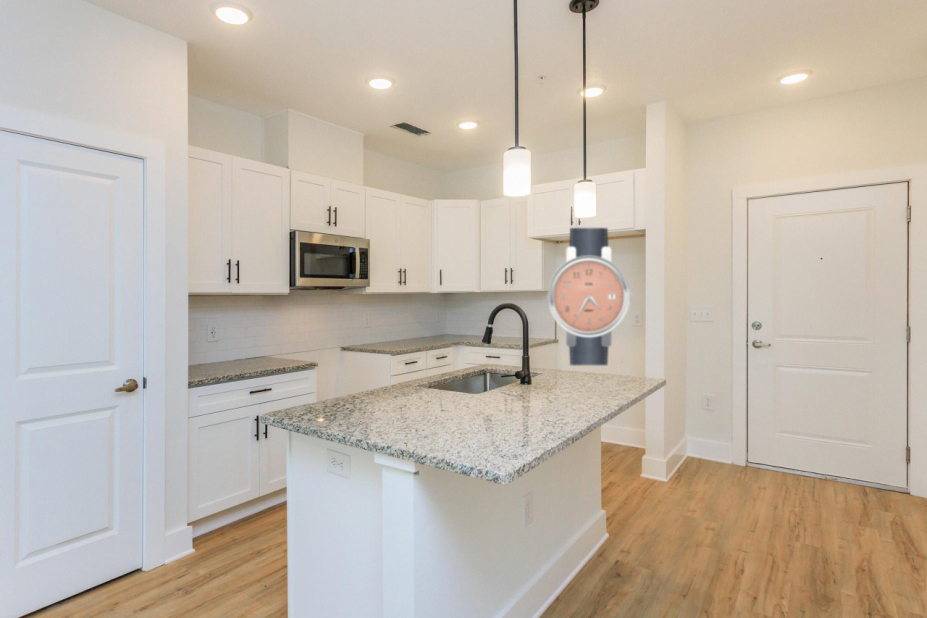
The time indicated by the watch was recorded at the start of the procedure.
4:35
